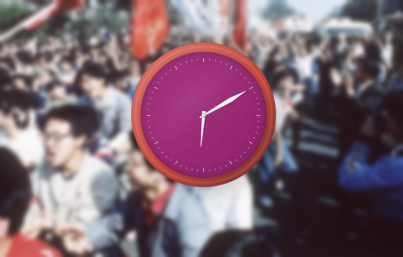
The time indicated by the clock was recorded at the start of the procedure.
6:10
